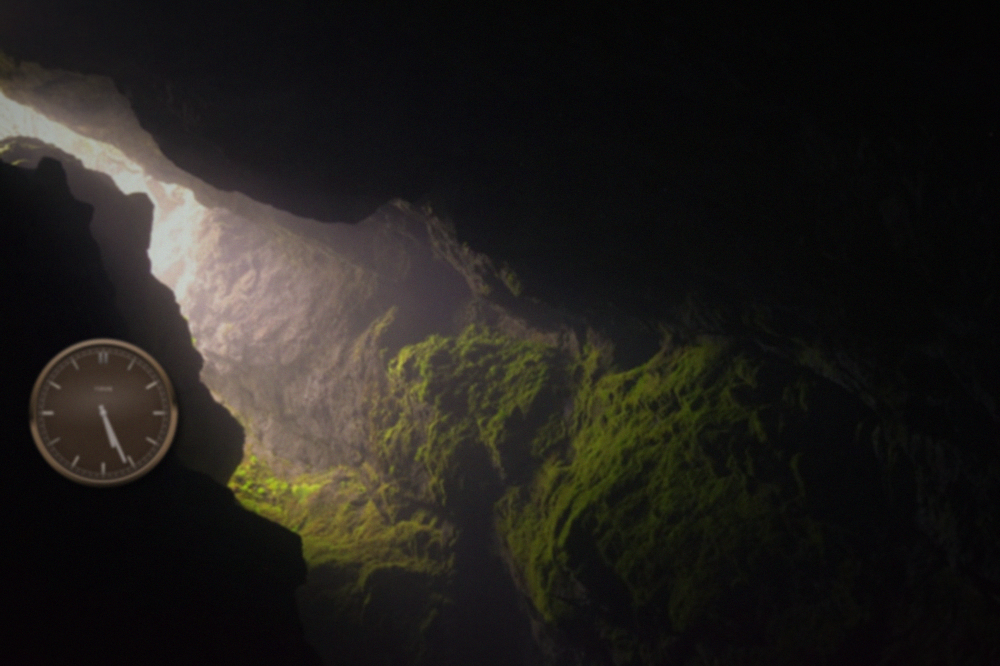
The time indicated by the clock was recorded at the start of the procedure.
5:26
